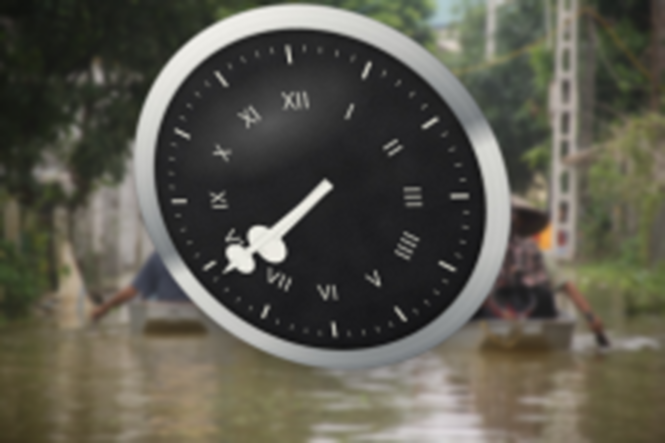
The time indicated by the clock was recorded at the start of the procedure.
7:39
